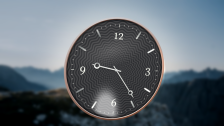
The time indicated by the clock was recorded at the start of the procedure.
9:24
